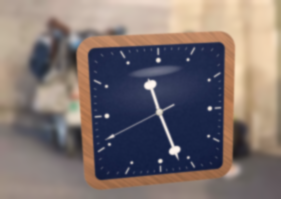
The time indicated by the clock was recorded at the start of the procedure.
11:26:41
